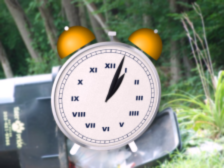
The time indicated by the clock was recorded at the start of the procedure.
1:03
